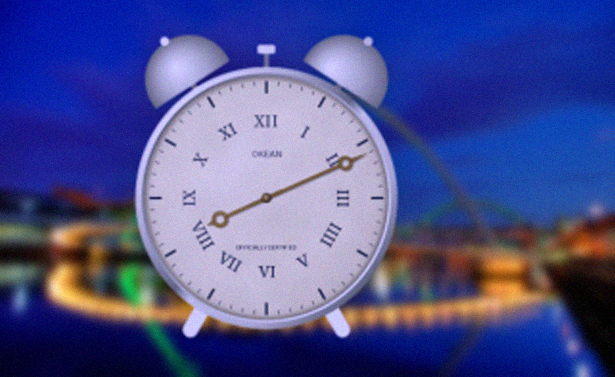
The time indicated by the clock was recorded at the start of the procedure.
8:11
